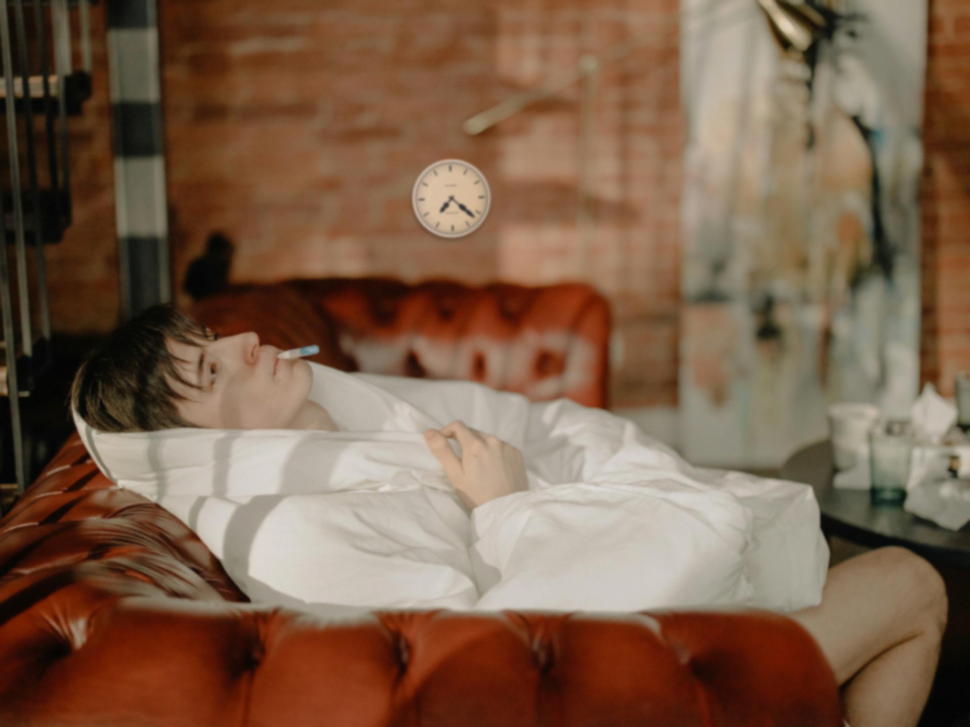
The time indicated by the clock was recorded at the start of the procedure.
7:22
